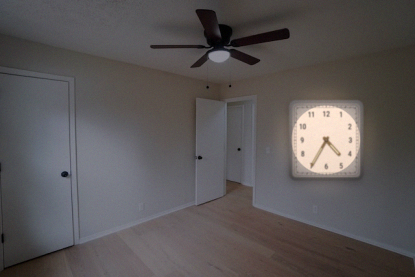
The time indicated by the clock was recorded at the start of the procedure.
4:35
